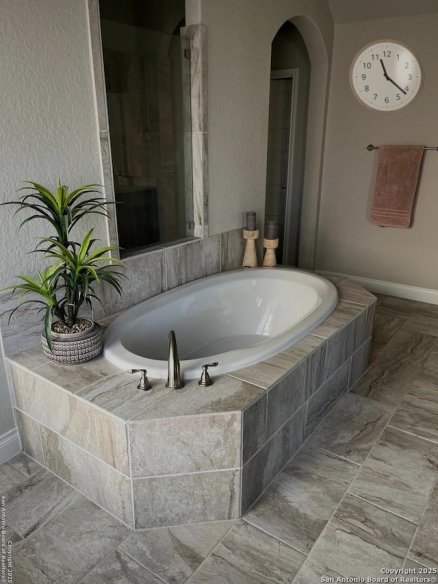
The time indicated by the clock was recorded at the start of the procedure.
11:22
